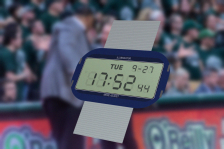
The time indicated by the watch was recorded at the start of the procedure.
17:52:44
